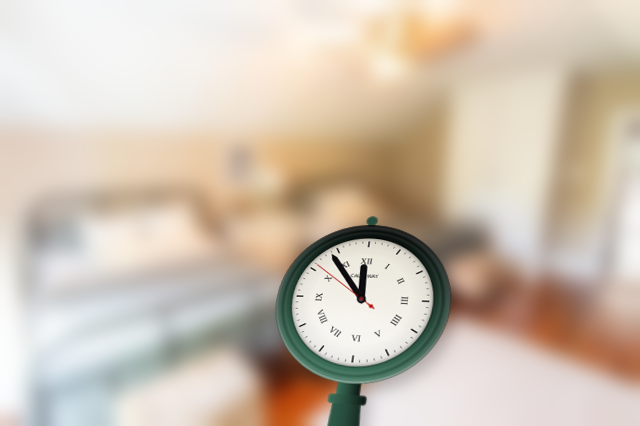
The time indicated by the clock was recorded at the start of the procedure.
11:53:51
